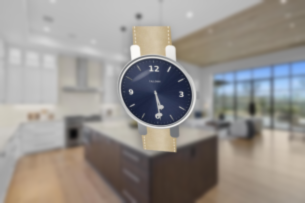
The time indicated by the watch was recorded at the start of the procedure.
5:29
